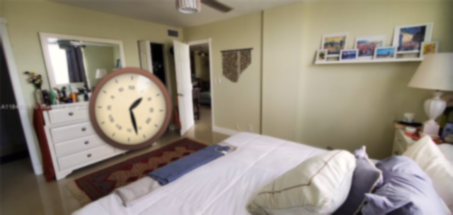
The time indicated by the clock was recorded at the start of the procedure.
1:27
